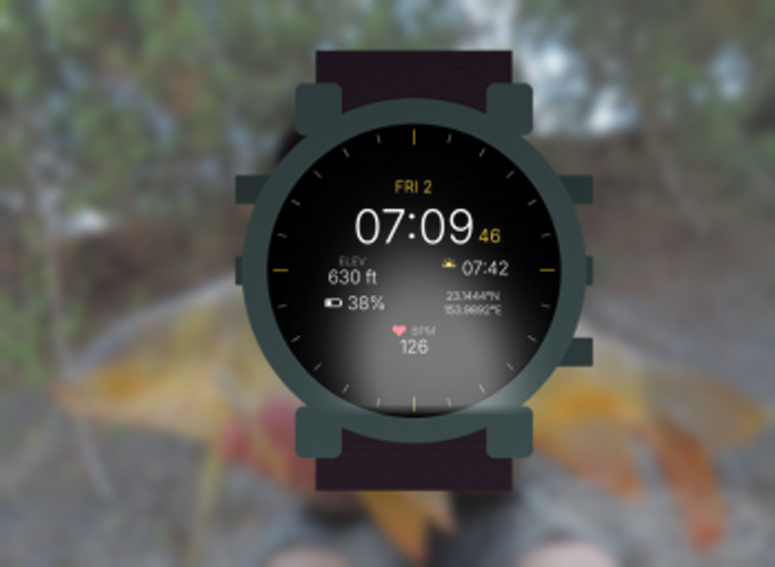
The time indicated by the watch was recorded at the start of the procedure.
7:09:46
